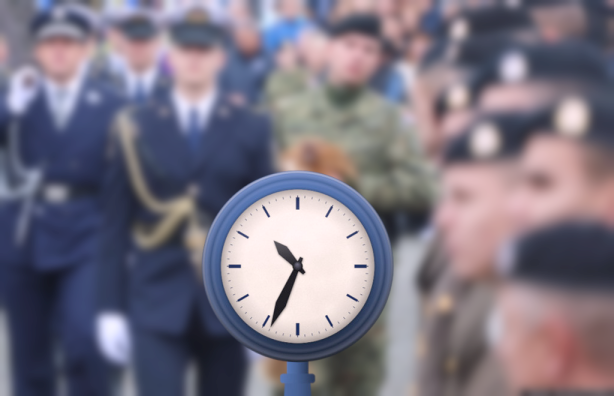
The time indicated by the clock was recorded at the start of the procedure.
10:34
